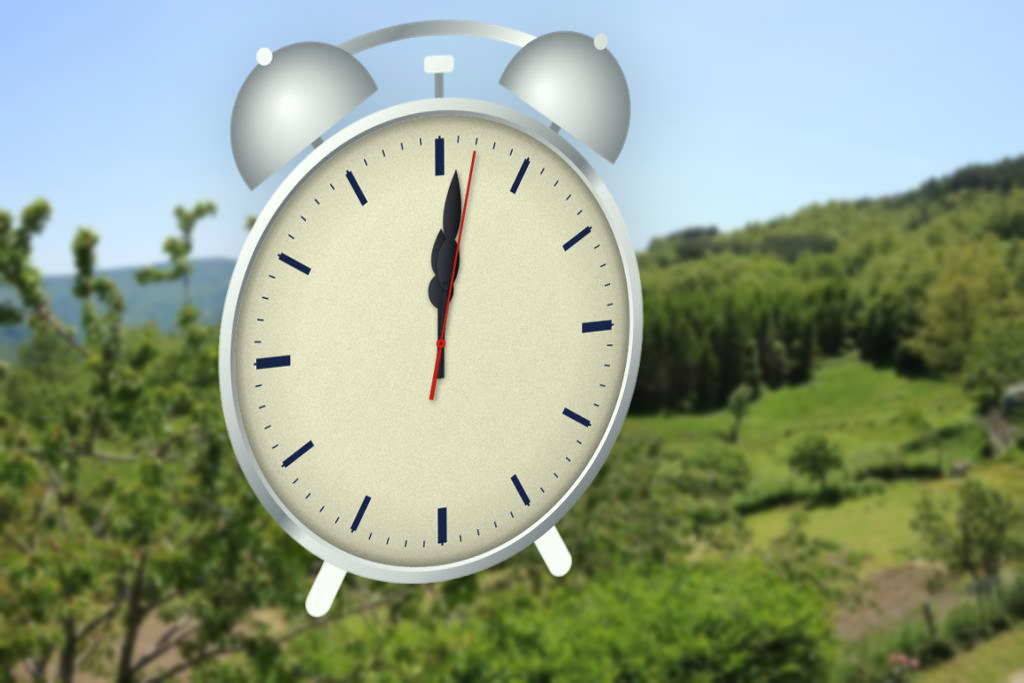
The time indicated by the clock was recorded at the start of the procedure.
12:01:02
